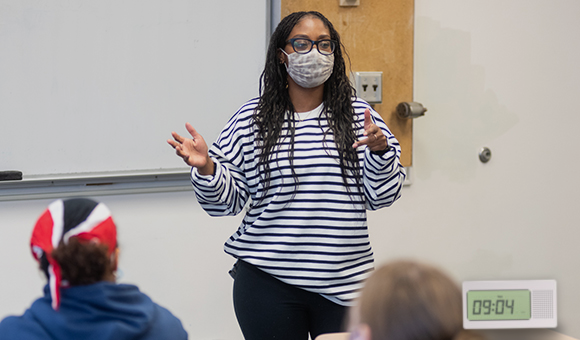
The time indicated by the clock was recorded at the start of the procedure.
9:04
